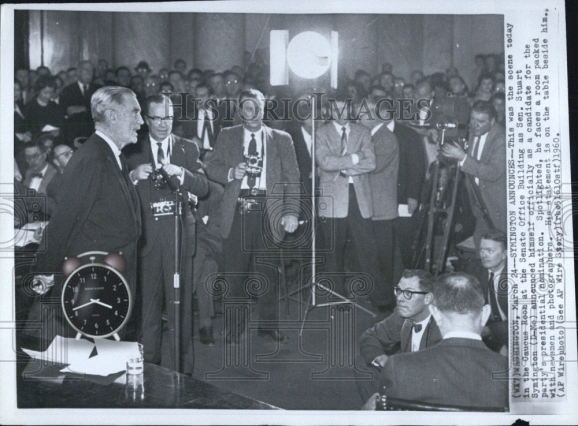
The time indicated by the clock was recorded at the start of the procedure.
3:42
